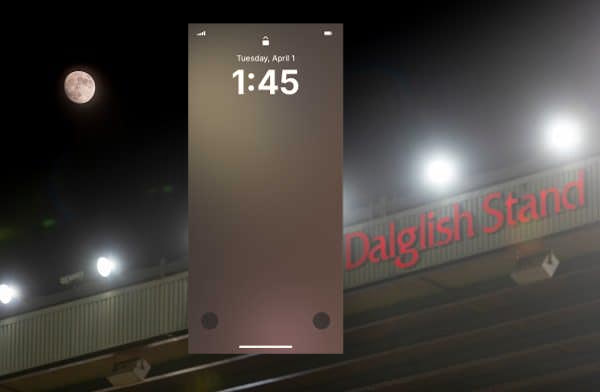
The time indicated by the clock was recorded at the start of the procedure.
1:45
